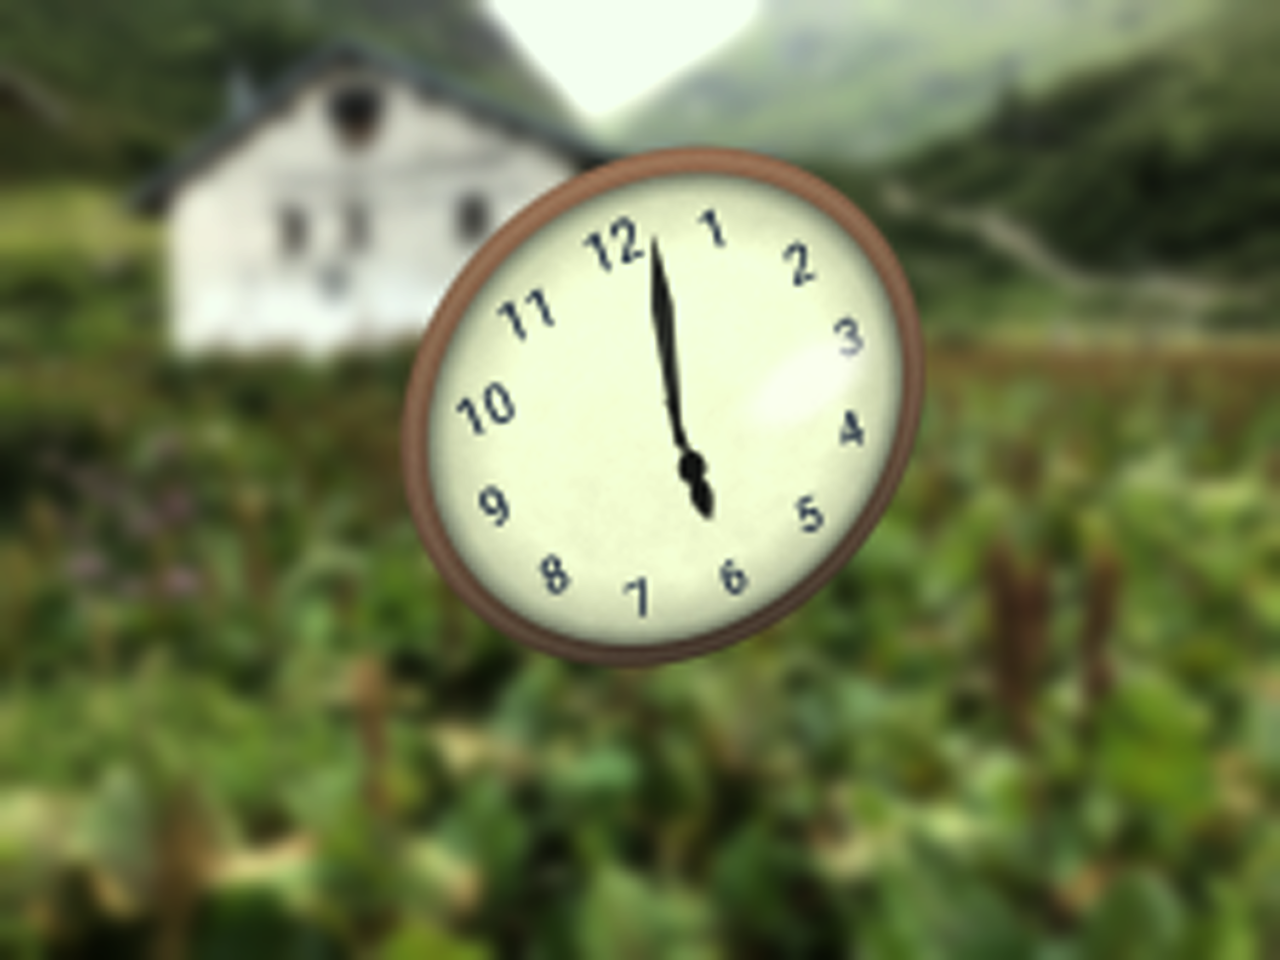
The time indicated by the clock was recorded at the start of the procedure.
6:02
